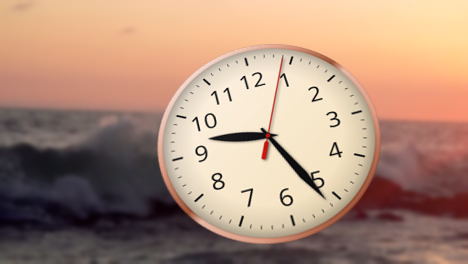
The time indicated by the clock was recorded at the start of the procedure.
9:26:04
